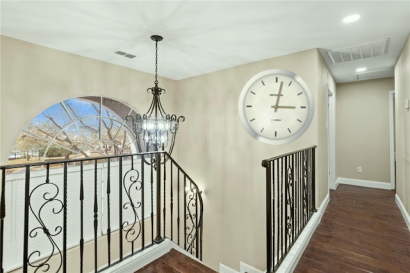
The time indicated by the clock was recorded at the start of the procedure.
3:02
